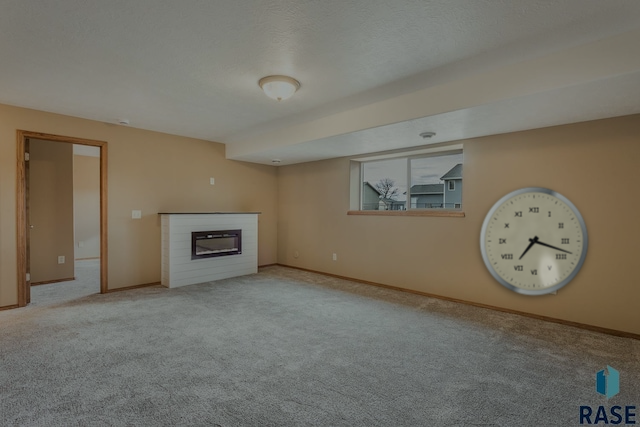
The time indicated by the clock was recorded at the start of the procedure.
7:18
